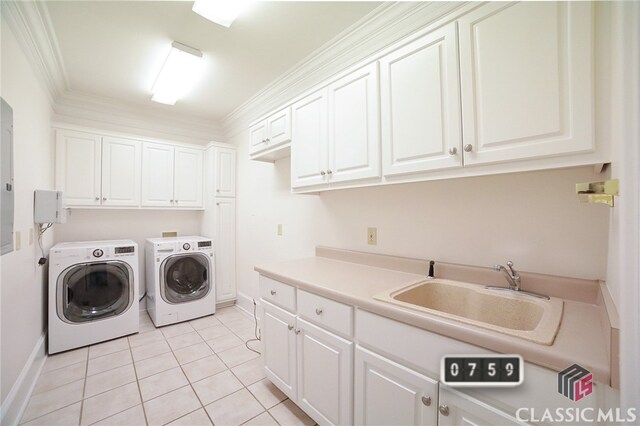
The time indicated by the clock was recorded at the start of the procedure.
7:59
